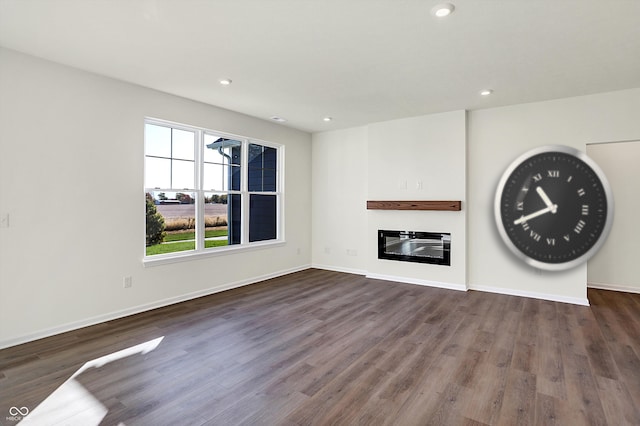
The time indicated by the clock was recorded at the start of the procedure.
10:41
